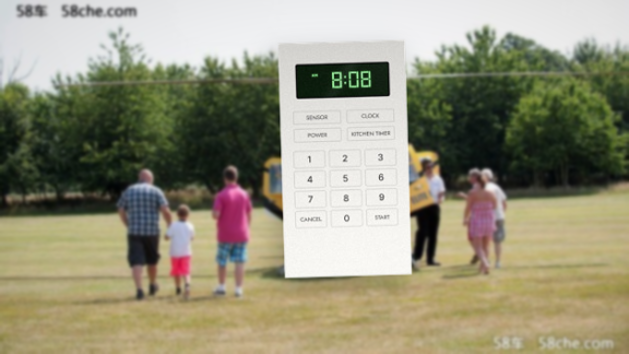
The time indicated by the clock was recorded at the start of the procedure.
8:08
